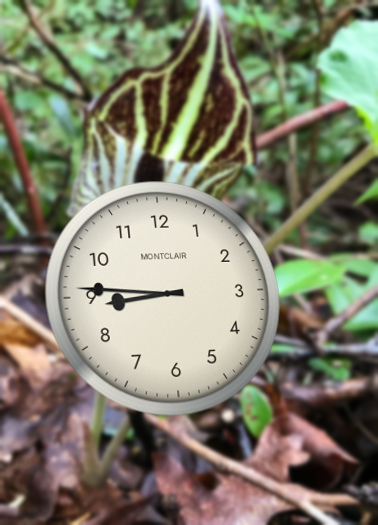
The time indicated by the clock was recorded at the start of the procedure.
8:46
